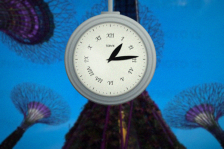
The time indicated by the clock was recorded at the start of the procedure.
1:14
